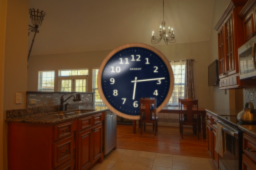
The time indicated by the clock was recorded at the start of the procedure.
6:14
